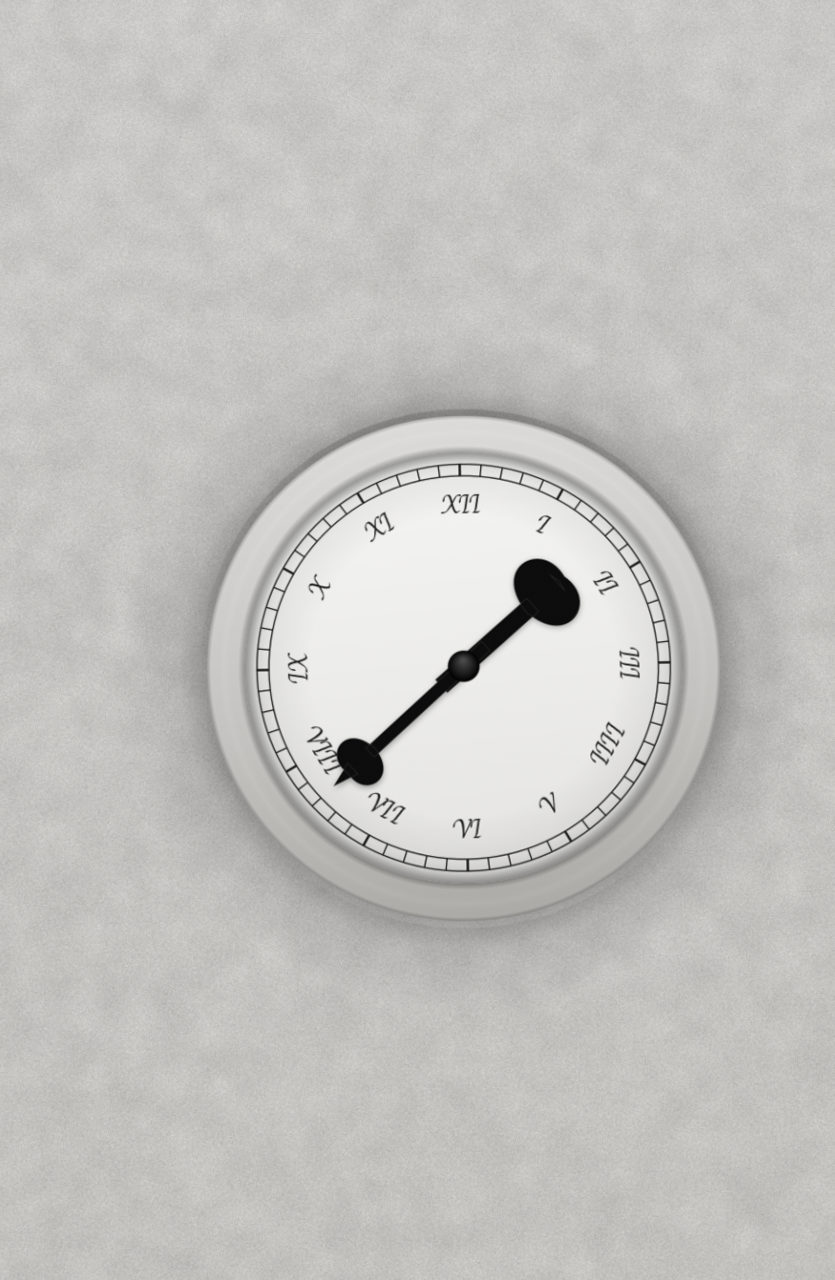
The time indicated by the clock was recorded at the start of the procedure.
1:38
